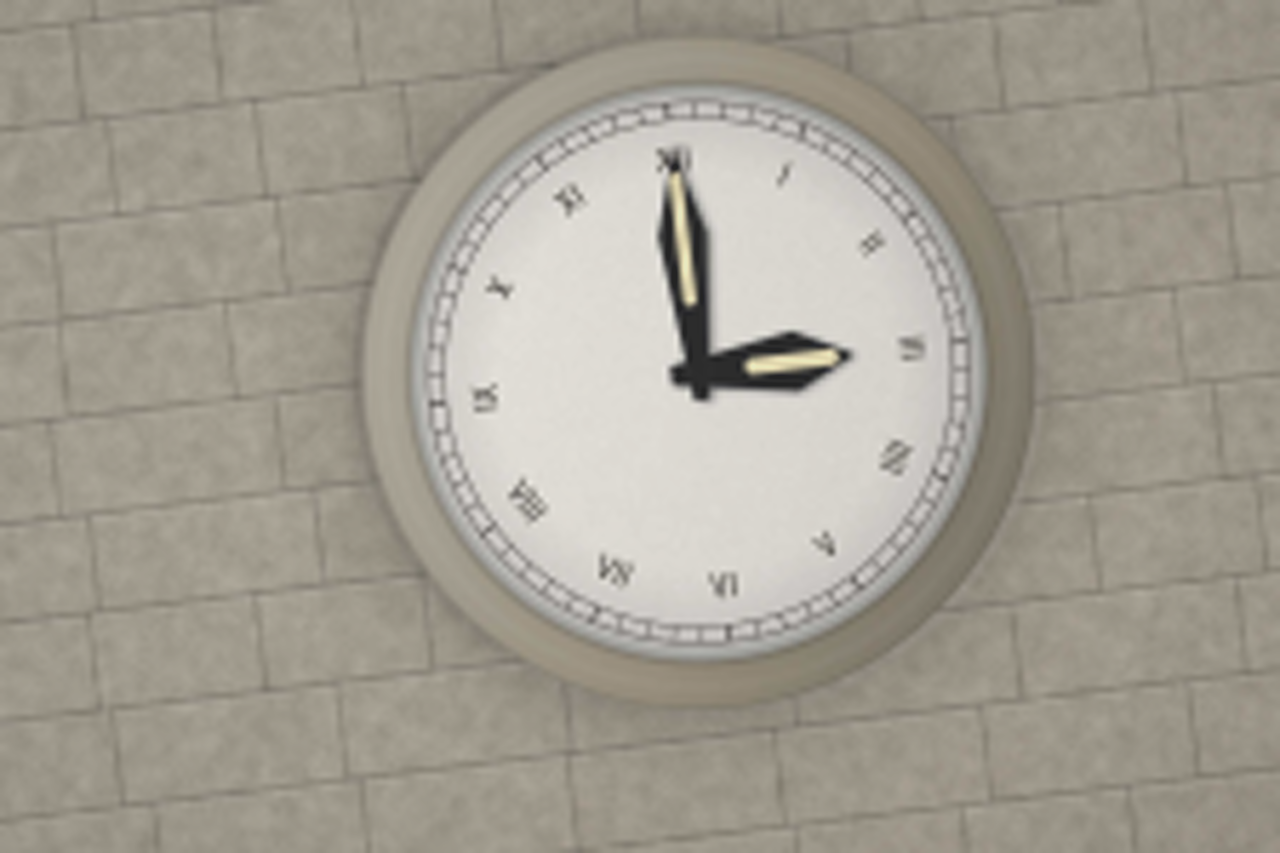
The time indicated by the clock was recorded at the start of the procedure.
3:00
